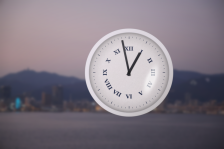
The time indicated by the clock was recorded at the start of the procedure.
12:58
